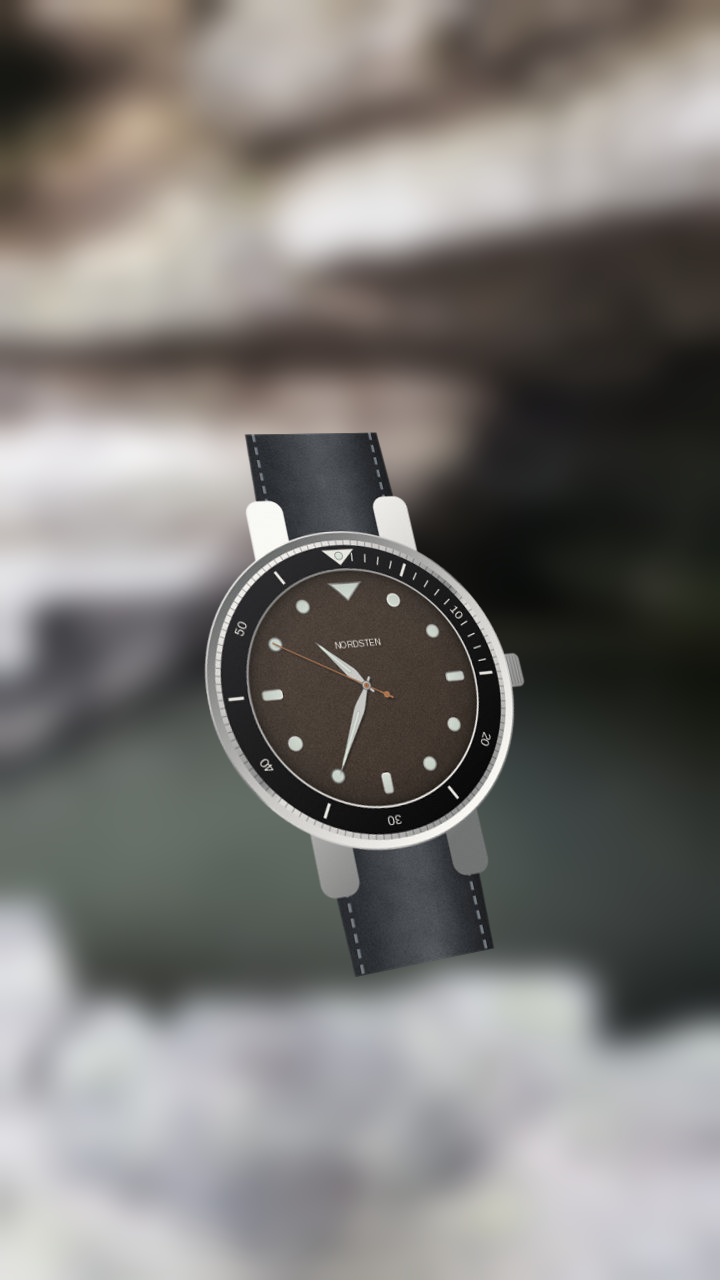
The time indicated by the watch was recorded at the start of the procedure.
10:34:50
